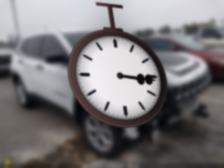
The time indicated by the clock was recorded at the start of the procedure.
3:16
